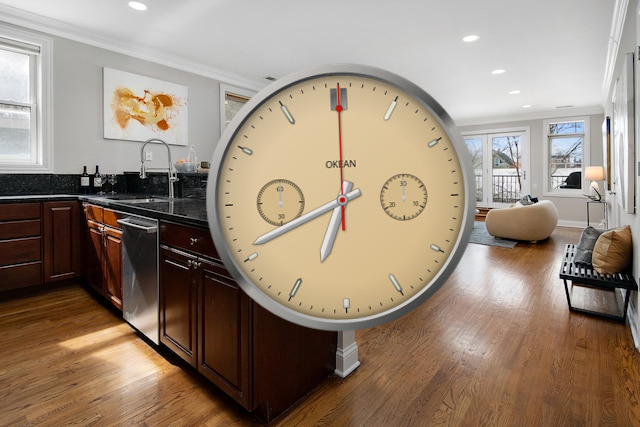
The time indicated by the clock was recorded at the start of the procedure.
6:41
